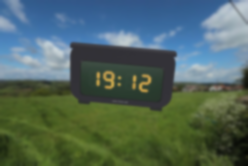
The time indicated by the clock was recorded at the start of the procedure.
19:12
